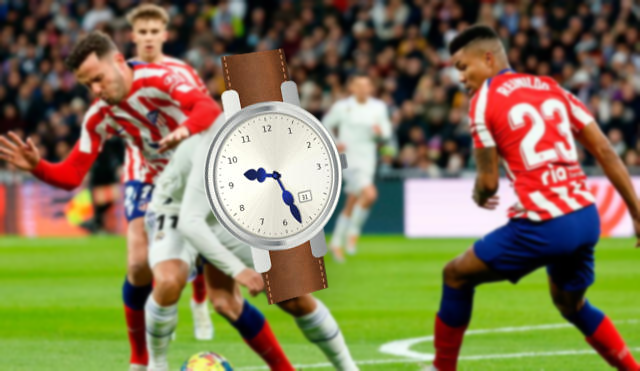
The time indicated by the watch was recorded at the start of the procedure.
9:27
